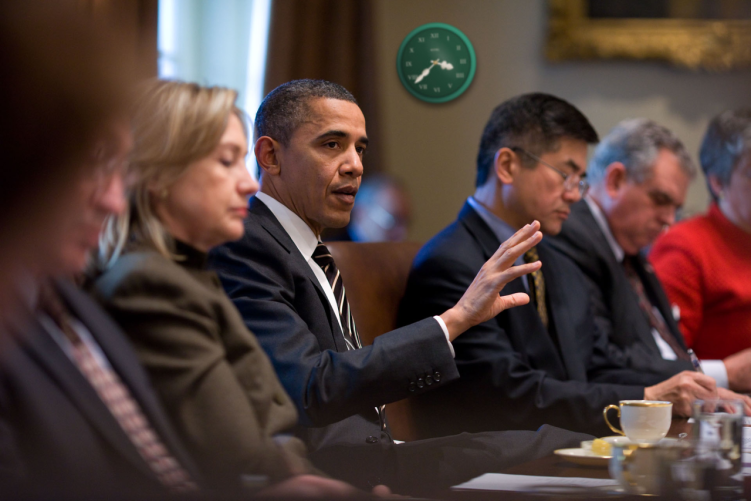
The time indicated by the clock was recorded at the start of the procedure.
3:38
